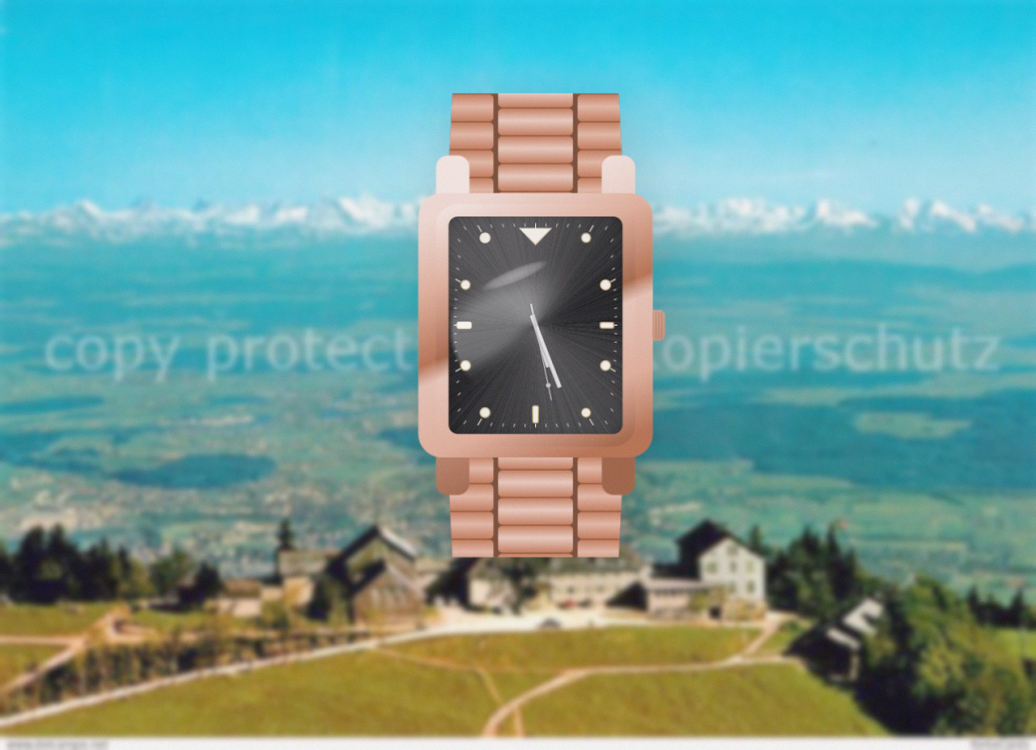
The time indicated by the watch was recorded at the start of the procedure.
5:26:28
